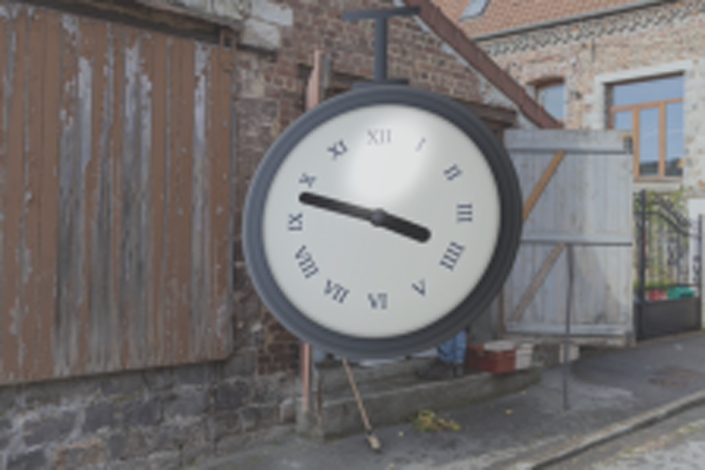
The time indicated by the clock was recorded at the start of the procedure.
3:48
